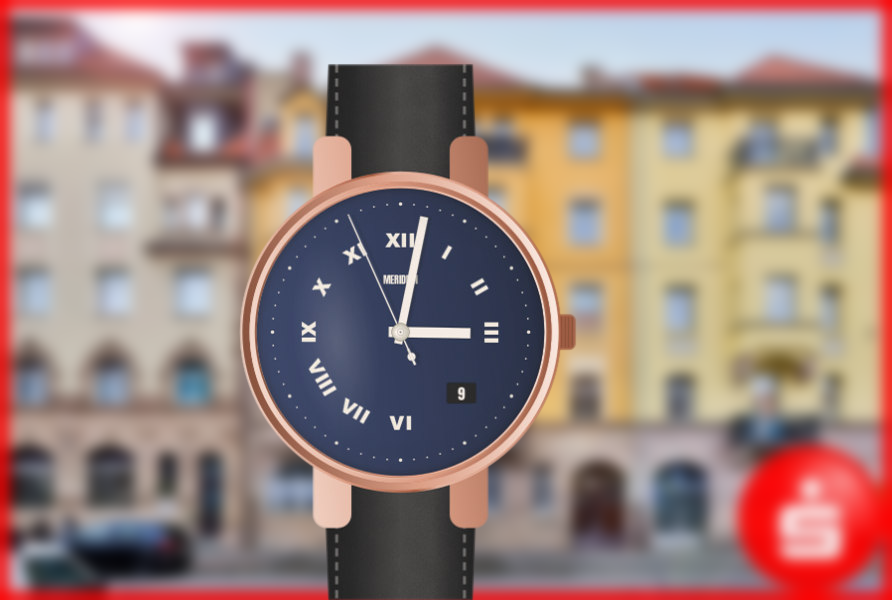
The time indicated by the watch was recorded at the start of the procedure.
3:01:56
